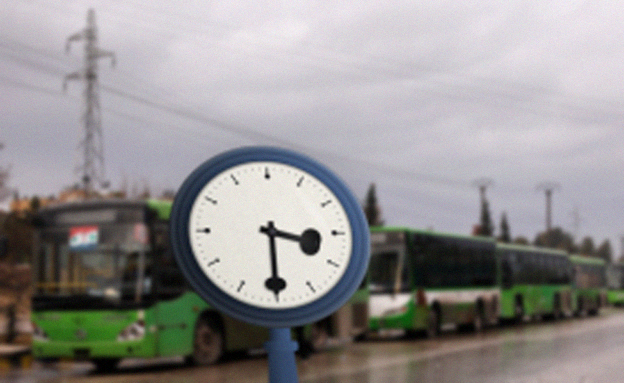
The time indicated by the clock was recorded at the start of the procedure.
3:30
